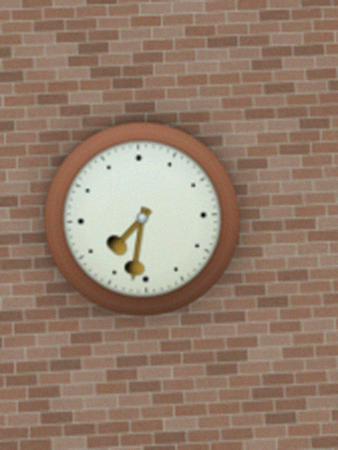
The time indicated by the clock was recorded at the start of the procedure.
7:32
